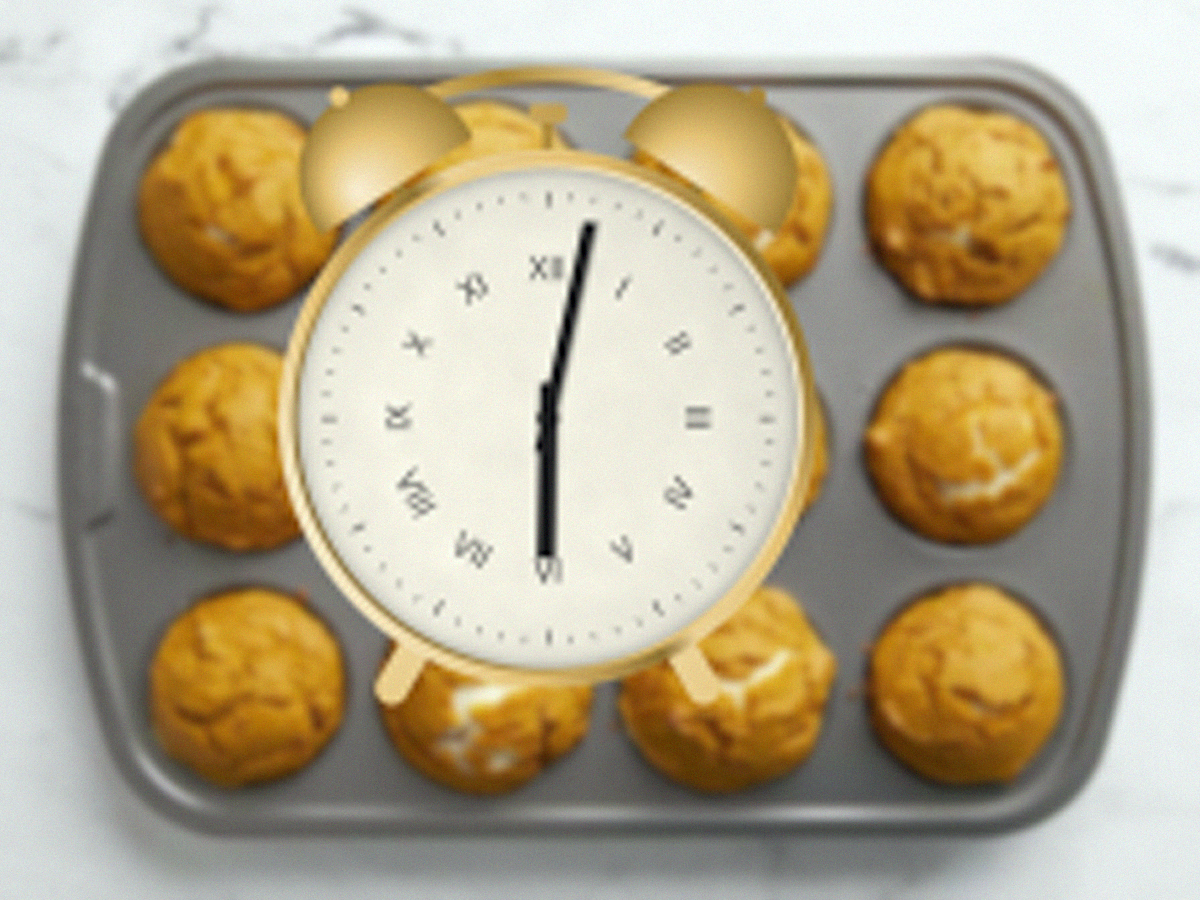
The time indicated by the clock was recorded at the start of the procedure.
6:02
